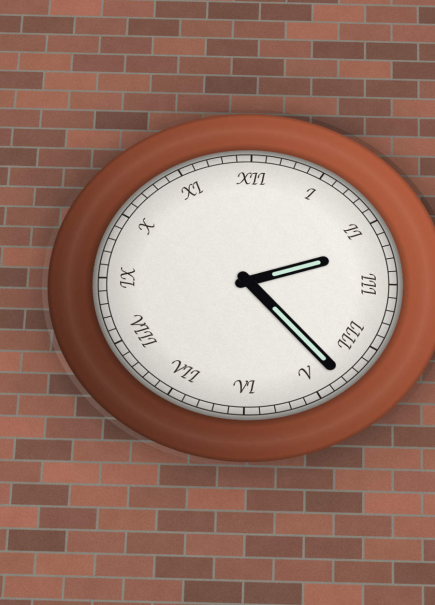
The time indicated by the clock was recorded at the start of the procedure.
2:23
